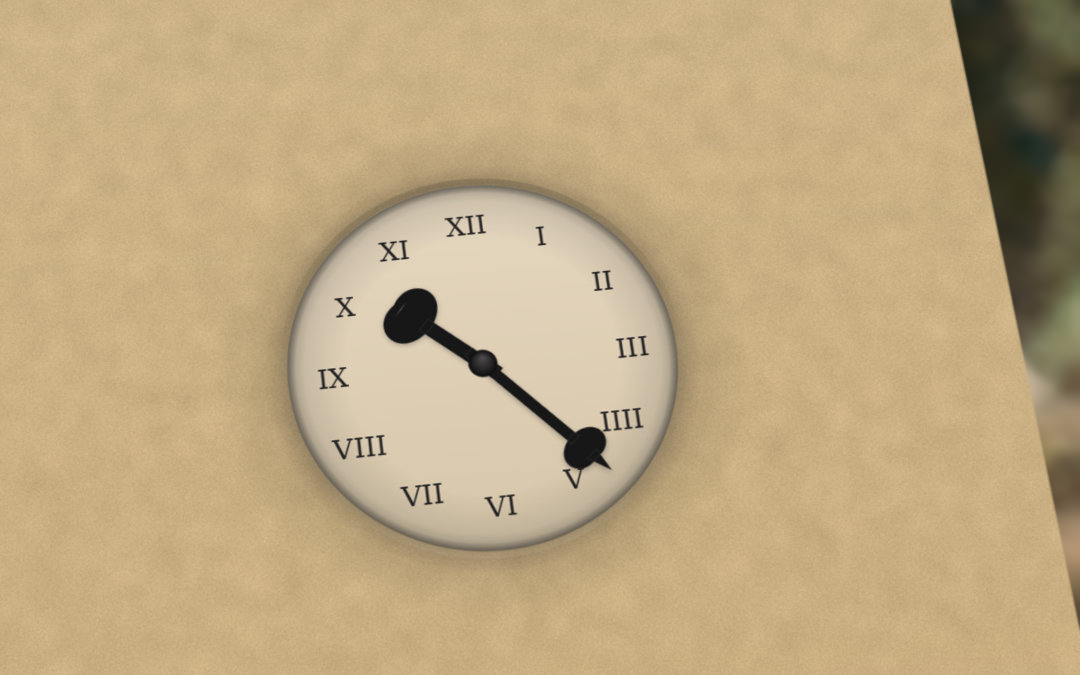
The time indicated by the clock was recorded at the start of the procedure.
10:23
